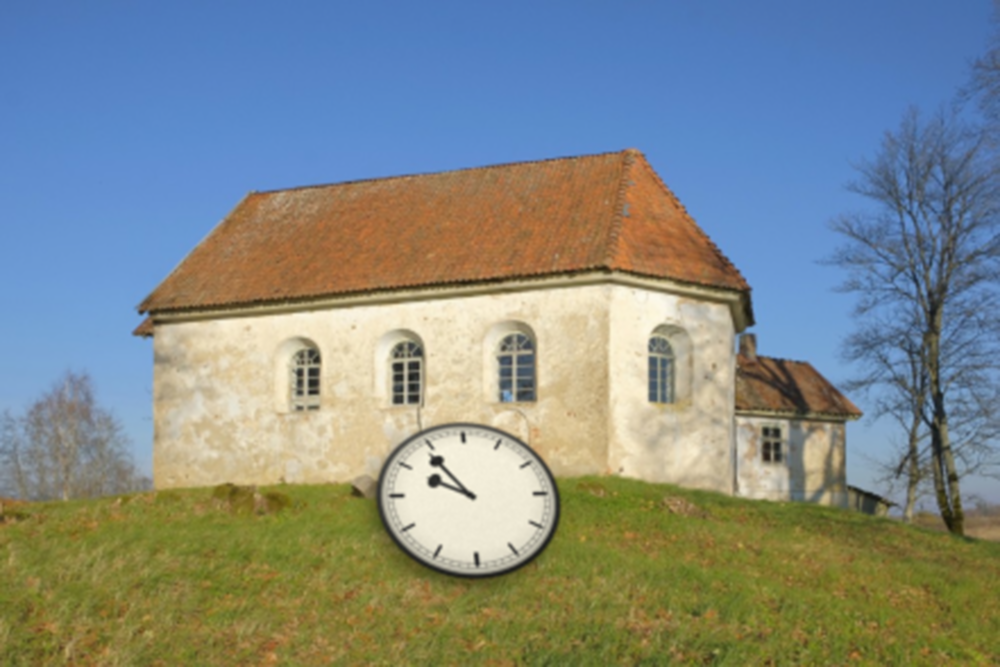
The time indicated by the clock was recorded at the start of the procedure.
9:54
